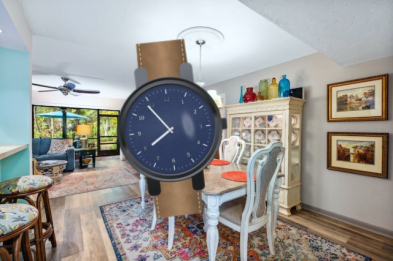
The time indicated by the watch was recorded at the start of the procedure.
7:54
